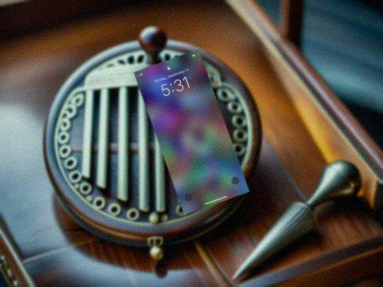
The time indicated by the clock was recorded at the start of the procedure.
5:31
